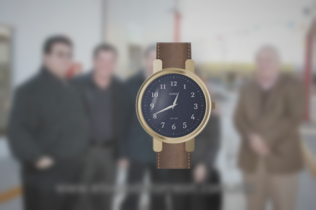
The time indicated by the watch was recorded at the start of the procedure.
12:41
